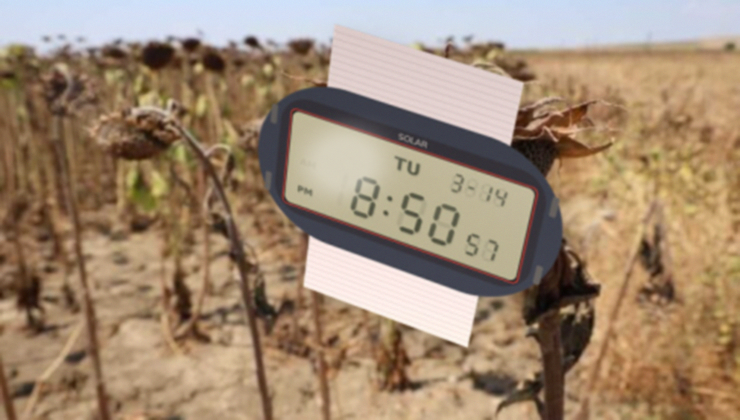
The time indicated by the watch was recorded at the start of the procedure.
8:50:57
